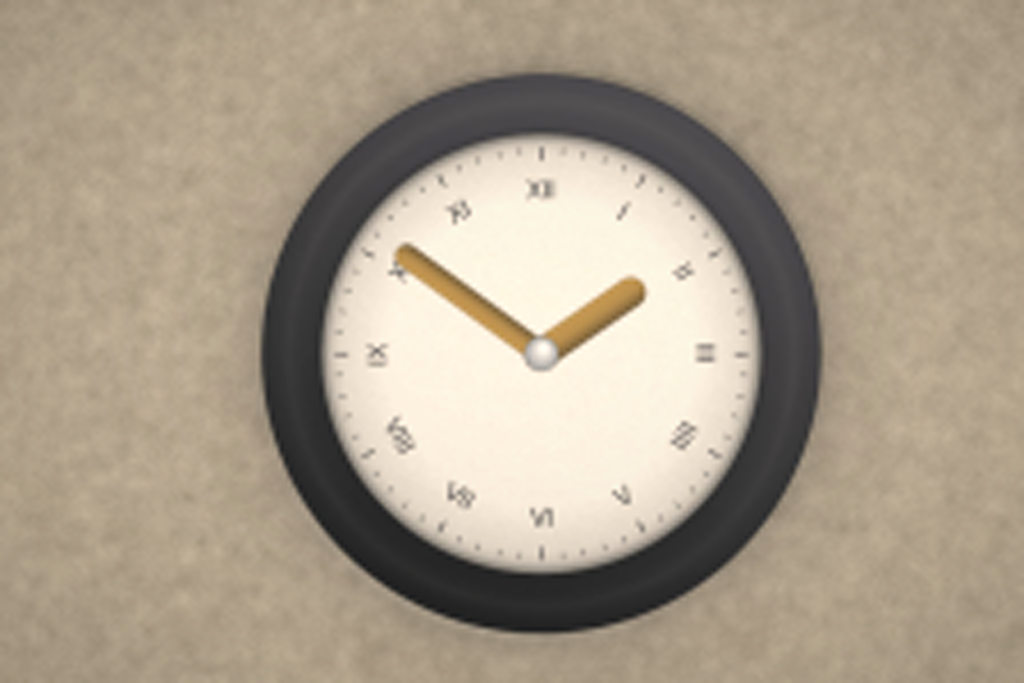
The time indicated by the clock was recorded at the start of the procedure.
1:51
